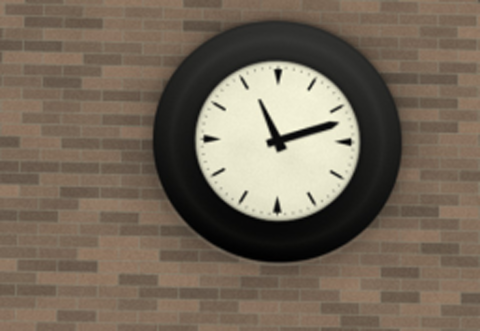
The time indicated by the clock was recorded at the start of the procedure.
11:12
